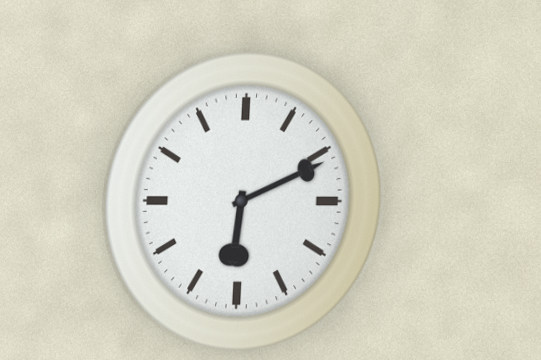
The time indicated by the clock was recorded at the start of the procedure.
6:11
